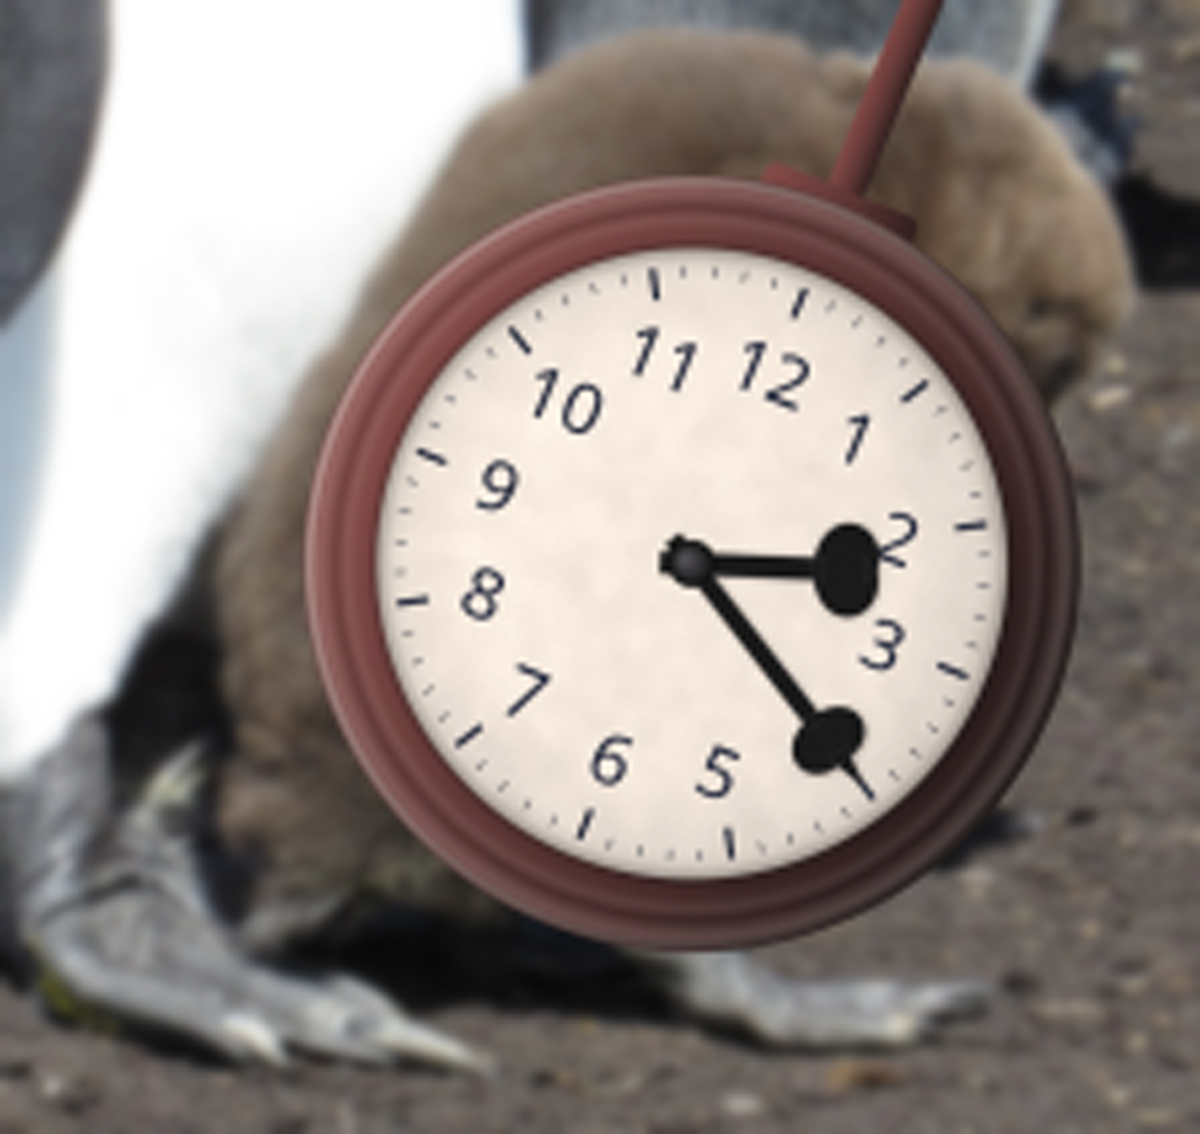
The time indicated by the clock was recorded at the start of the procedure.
2:20
